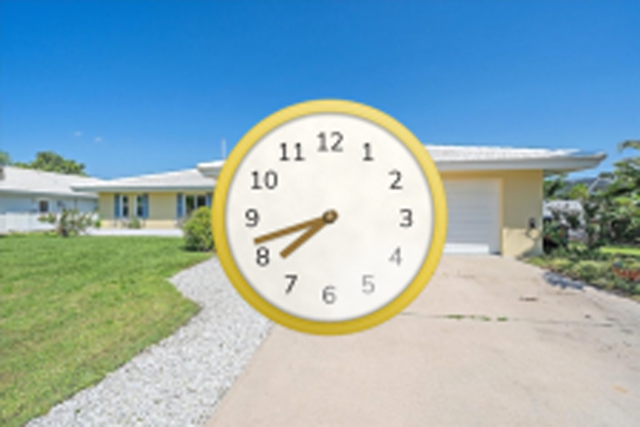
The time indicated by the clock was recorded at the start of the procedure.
7:42
